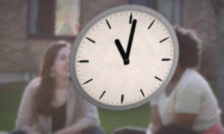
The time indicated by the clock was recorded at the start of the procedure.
11:01
